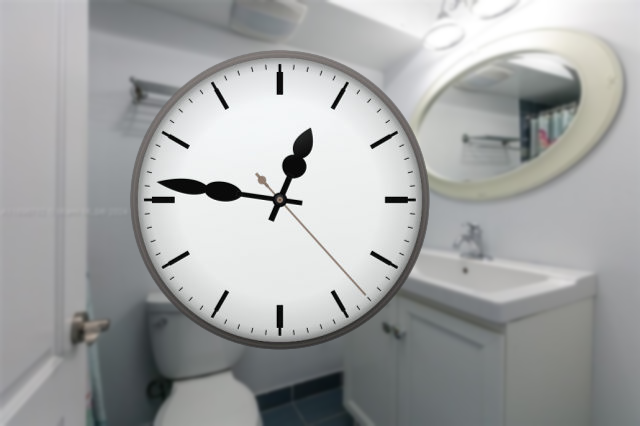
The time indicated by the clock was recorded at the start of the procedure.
12:46:23
